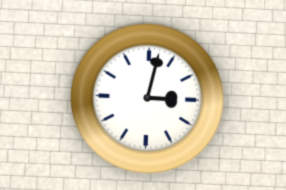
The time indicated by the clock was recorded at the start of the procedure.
3:02
